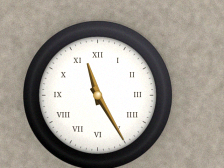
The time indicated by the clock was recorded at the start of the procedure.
11:25
